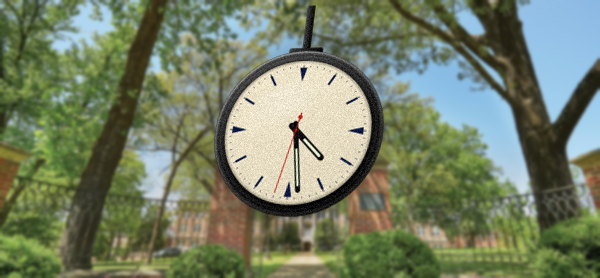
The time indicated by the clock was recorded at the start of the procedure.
4:28:32
